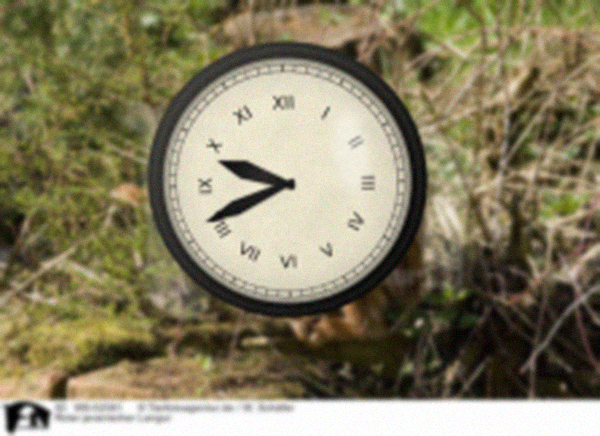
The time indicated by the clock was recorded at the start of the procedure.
9:41
